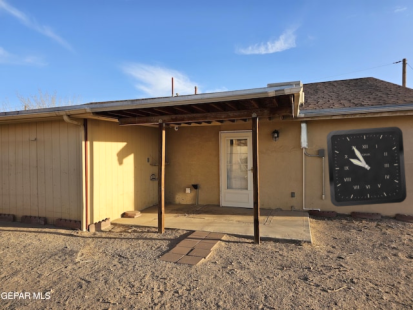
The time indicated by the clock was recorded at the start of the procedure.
9:55
